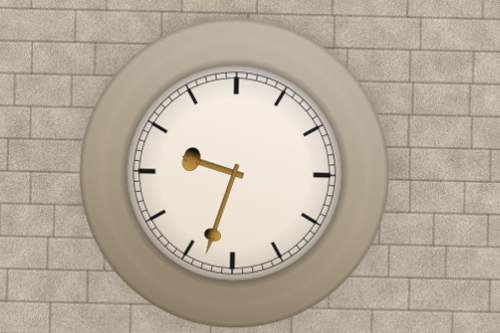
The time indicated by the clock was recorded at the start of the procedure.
9:33
